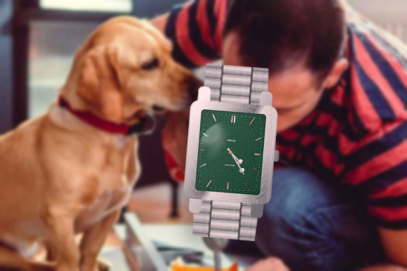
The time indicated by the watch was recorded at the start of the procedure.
4:24
